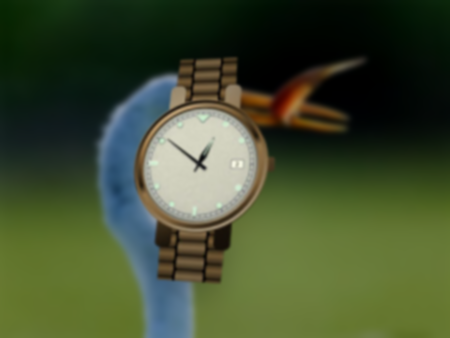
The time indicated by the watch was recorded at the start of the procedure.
12:51
